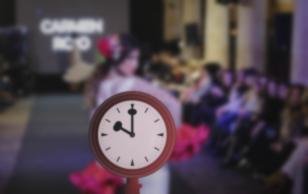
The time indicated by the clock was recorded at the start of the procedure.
10:00
